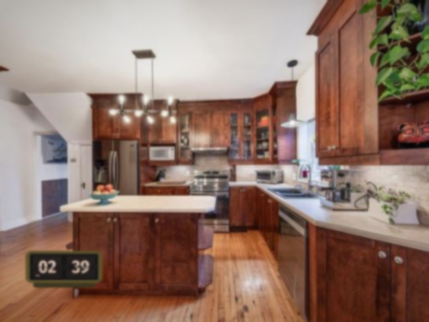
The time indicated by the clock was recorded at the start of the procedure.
2:39
